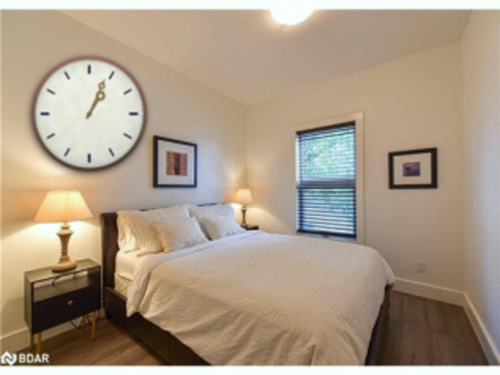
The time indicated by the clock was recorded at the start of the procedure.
1:04
